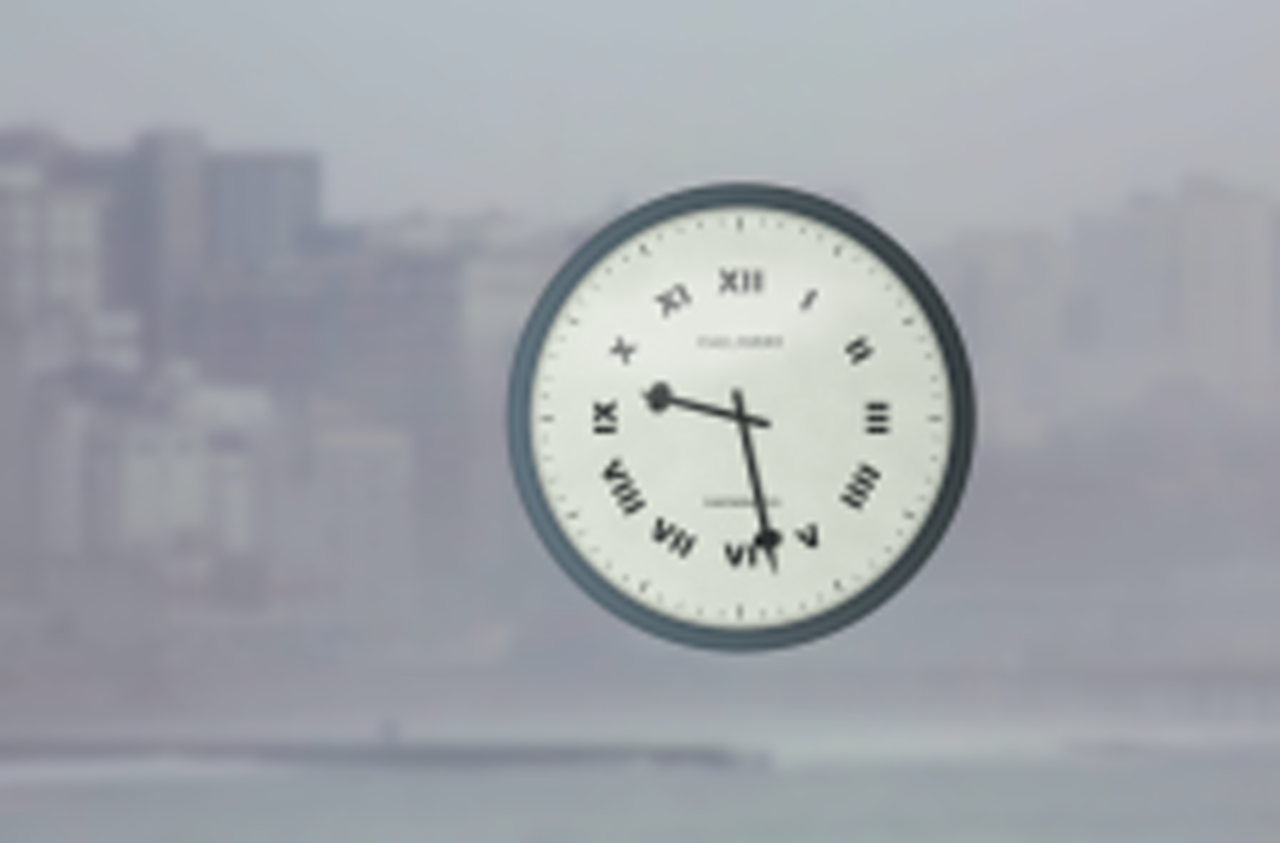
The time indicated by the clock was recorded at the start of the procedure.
9:28
